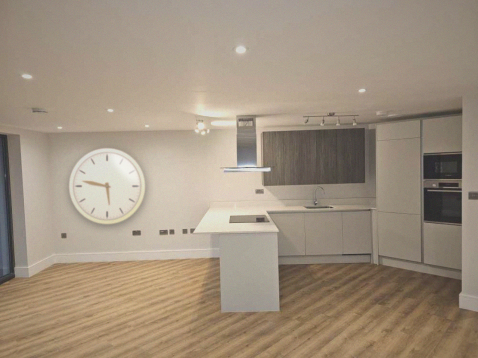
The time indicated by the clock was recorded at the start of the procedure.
5:47
